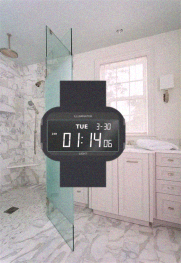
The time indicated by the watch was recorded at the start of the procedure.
1:14:06
